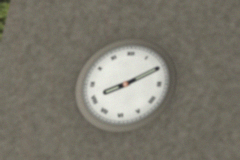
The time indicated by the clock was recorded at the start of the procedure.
8:10
